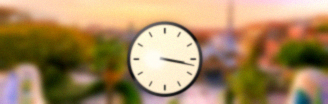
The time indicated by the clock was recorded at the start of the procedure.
3:17
